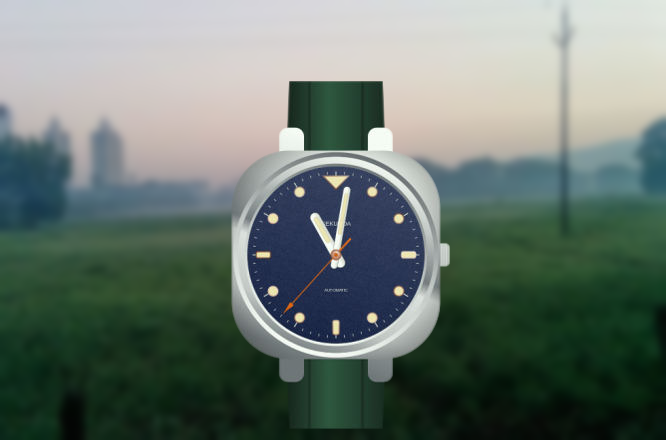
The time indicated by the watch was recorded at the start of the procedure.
11:01:37
